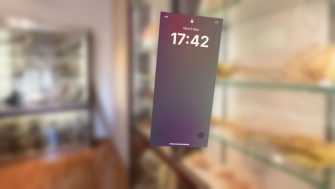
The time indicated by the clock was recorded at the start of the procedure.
17:42
